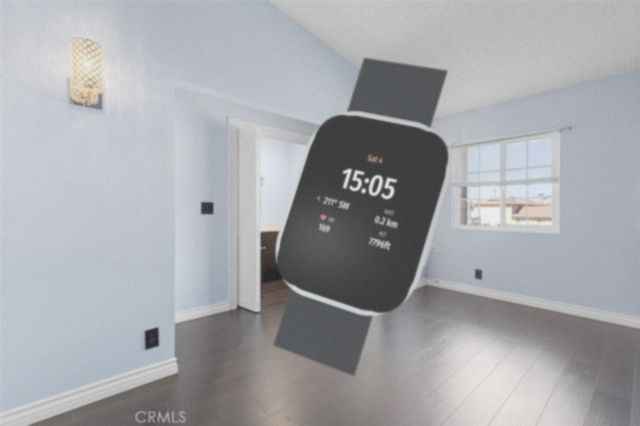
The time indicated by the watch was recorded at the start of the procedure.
15:05
